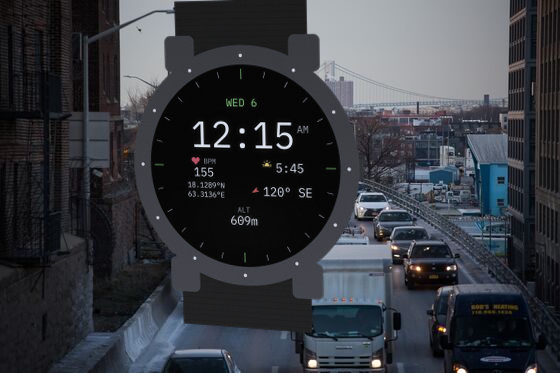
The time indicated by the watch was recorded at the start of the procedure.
12:15
